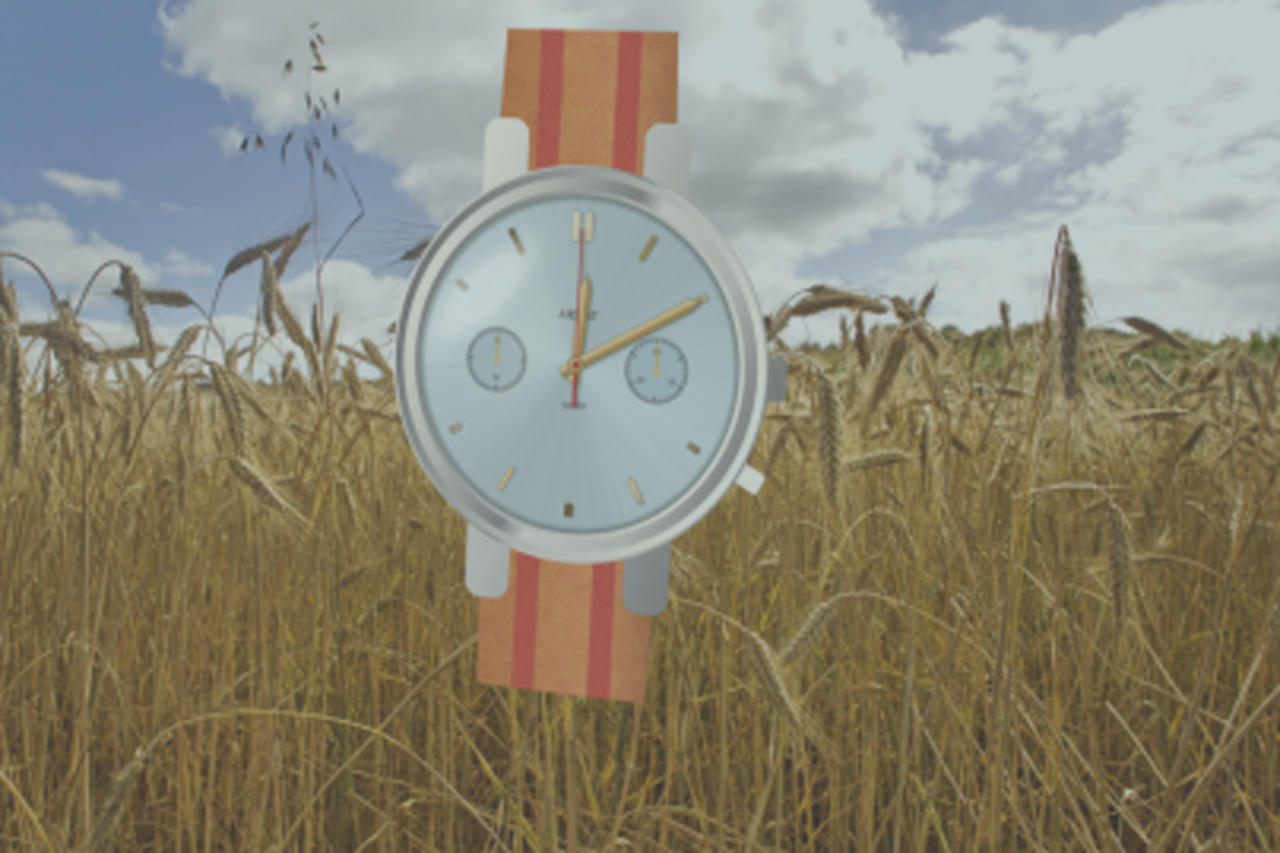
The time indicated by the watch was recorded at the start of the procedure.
12:10
